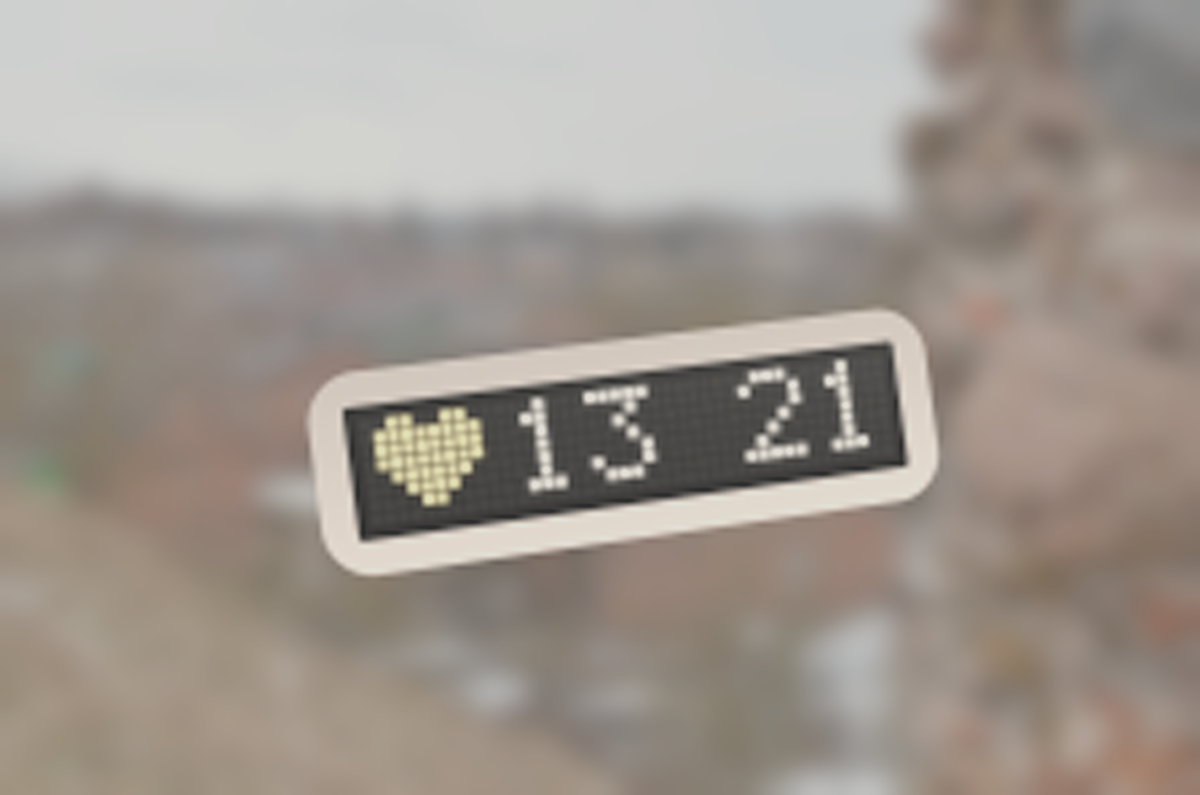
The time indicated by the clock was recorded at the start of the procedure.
13:21
